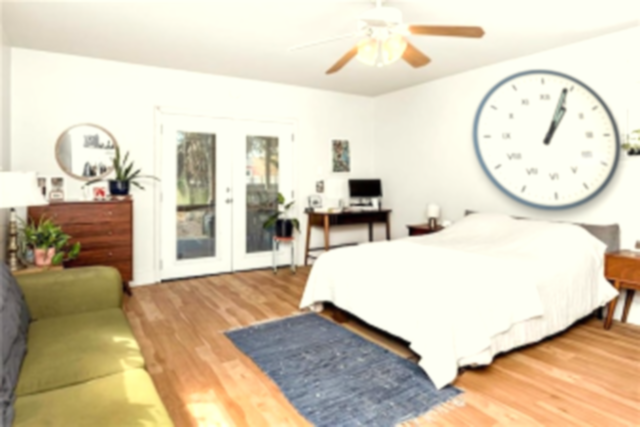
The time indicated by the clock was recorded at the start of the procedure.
1:04
